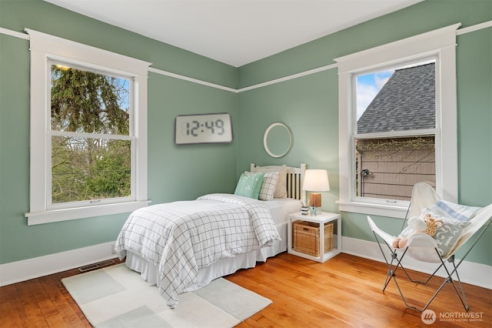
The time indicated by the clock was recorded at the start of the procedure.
12:49
